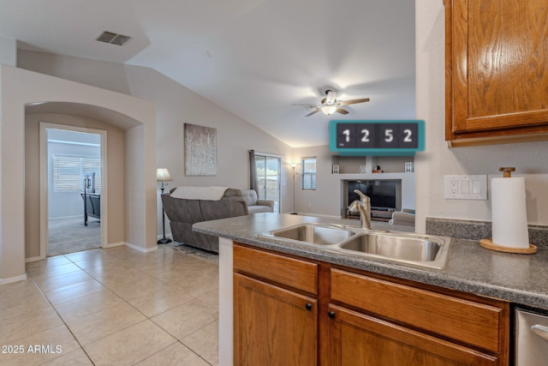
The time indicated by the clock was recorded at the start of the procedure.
12:52
